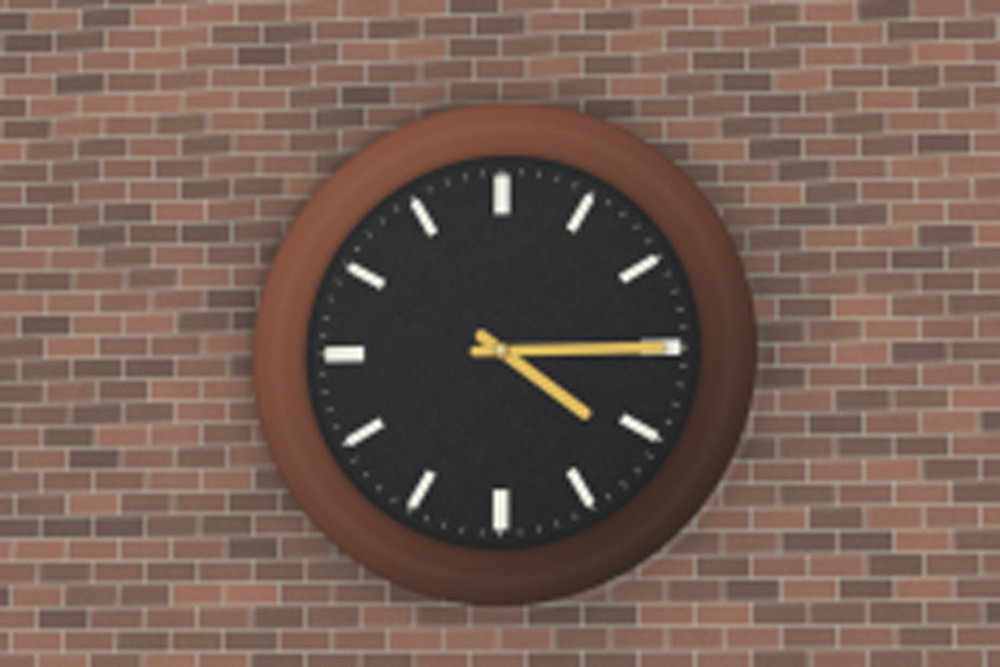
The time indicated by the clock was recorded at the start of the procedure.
4:15
